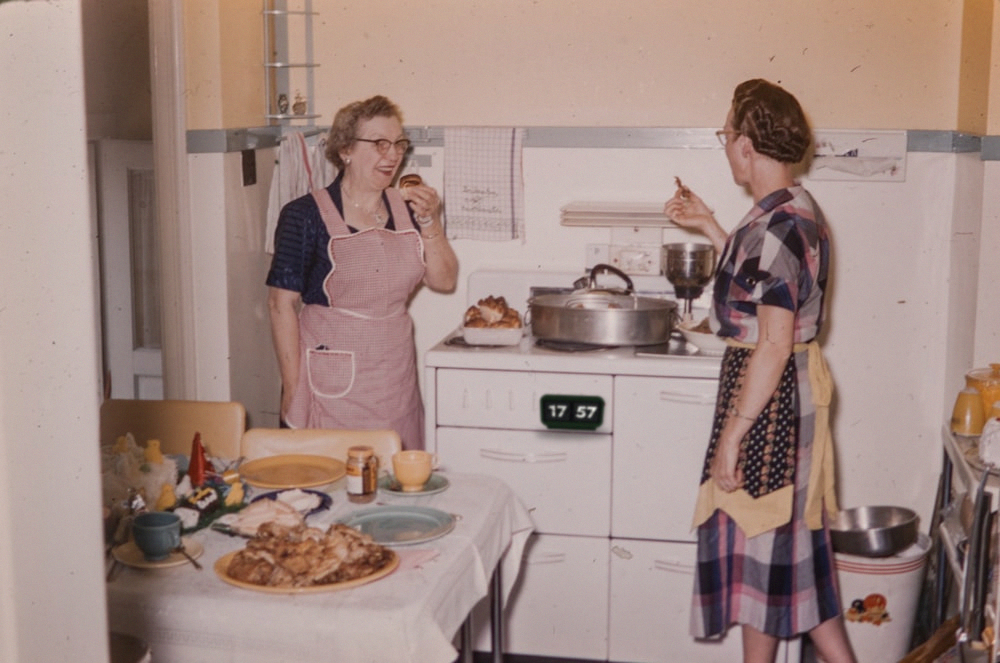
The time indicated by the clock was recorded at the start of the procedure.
17:57
